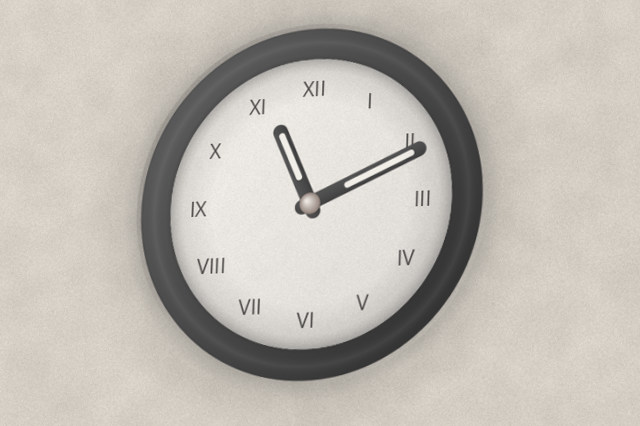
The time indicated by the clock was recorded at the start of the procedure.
11:11
